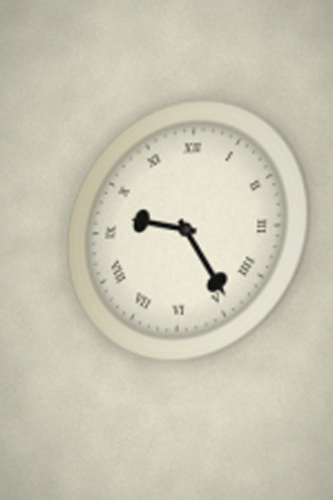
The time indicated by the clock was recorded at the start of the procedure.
9:24
